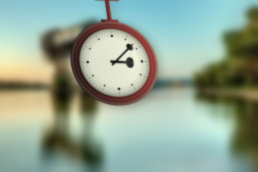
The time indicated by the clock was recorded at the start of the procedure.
3:08
